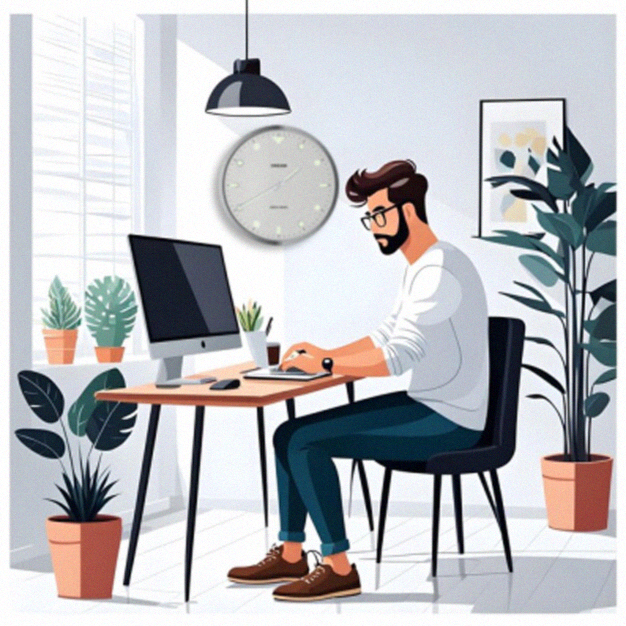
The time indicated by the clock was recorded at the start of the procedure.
1:40
